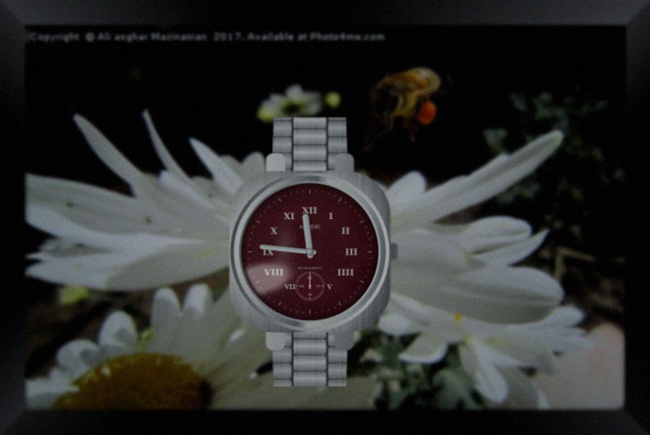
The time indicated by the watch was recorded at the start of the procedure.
11:46
